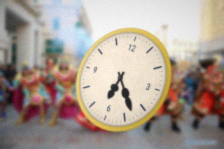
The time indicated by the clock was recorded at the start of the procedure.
6:23
